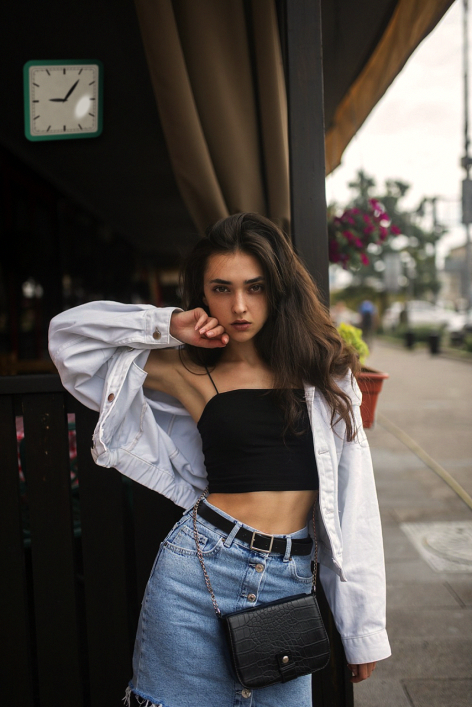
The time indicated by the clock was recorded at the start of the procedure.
9:06
